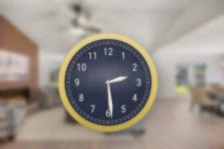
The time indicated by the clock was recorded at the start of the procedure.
2:29
